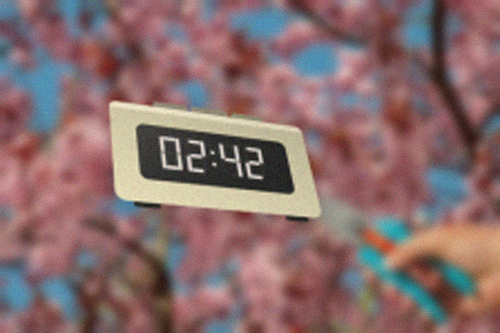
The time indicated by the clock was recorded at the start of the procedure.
2:42
